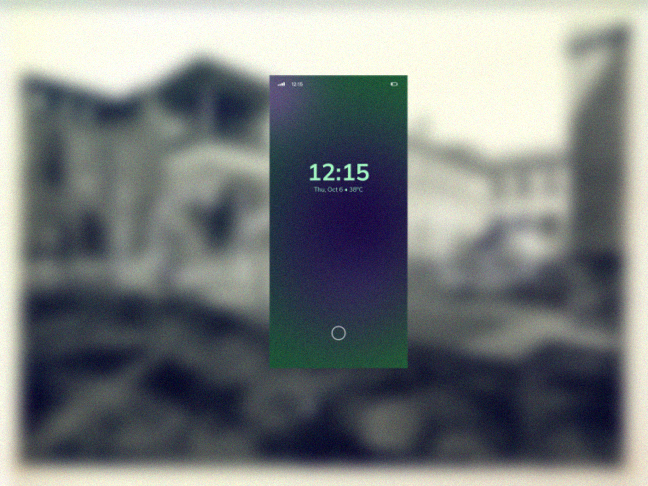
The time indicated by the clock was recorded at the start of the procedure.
12:15
